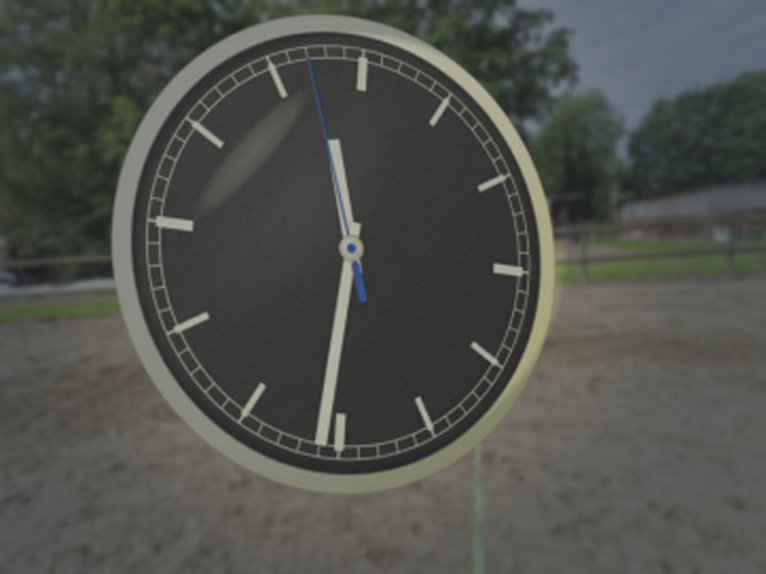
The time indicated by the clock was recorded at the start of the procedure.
11:30:57
